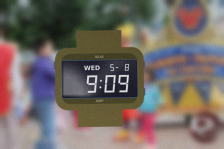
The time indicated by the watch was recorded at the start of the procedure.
9:09
